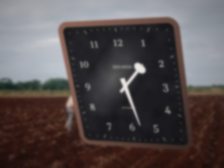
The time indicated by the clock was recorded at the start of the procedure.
1:28
